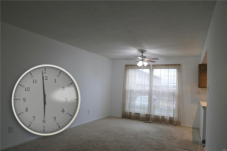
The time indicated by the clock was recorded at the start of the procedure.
5:59
